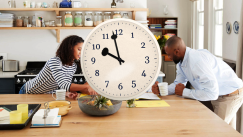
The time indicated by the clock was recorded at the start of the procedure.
9:58
